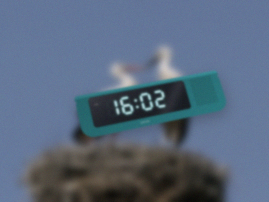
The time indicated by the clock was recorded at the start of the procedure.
16:02
